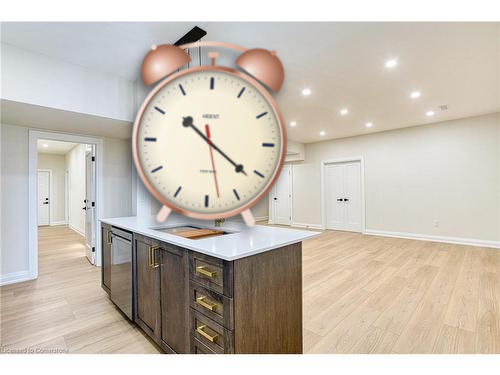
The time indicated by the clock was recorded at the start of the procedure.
10:21:28
